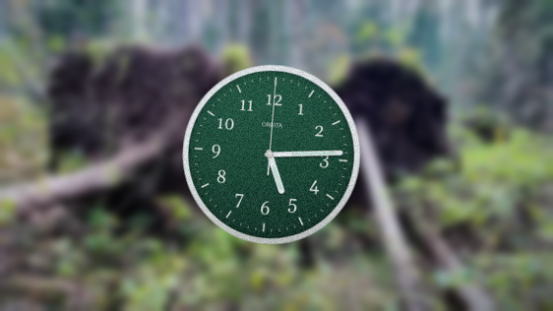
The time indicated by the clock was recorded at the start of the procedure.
5:14:00
